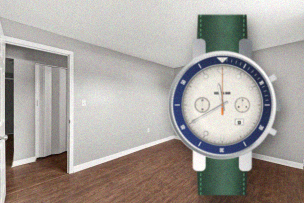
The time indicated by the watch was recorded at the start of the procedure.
11:40
